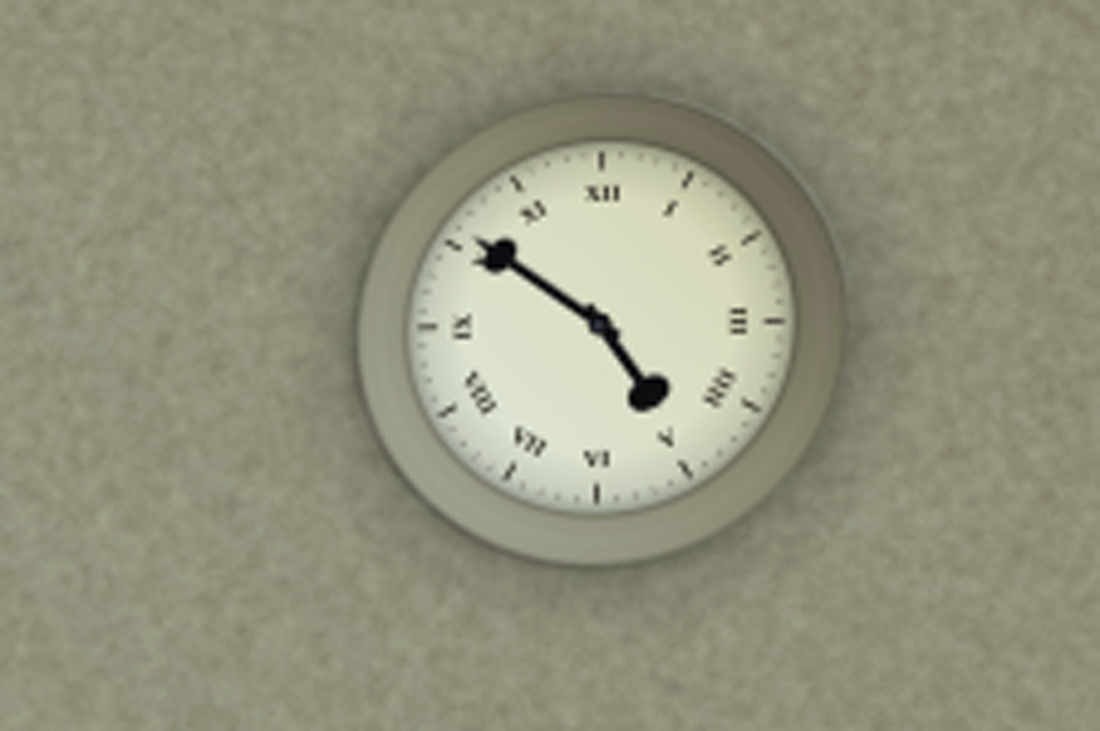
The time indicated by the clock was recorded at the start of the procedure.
4:51
